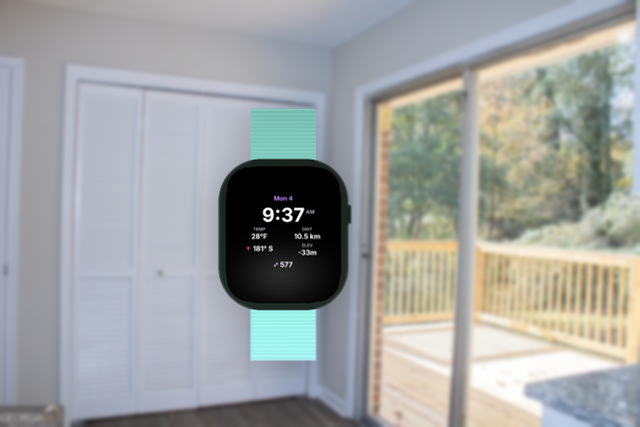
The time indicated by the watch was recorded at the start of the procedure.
9:37
